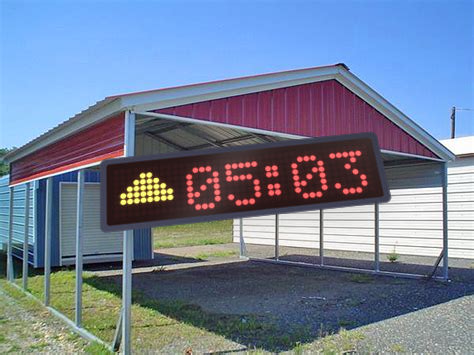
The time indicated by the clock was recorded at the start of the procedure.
5:03
